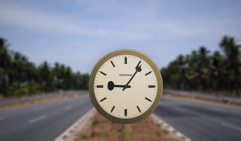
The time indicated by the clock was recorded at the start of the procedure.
9:06
